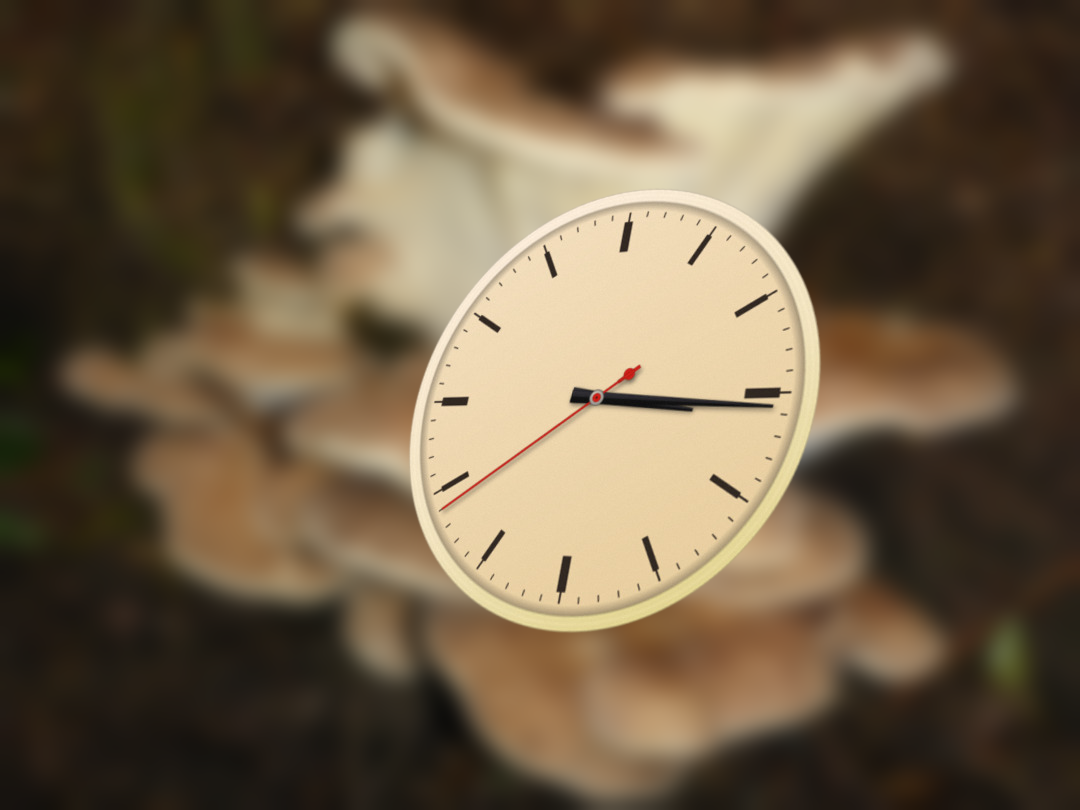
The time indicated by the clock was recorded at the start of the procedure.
3:15:39
